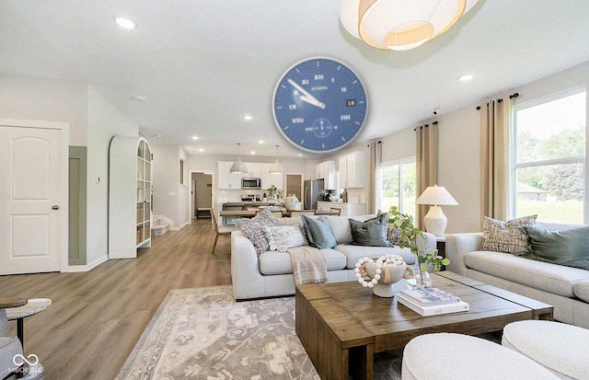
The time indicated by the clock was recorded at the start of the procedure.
9:52
